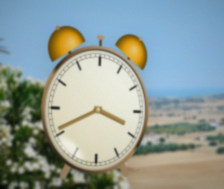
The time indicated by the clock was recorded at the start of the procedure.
3:41
